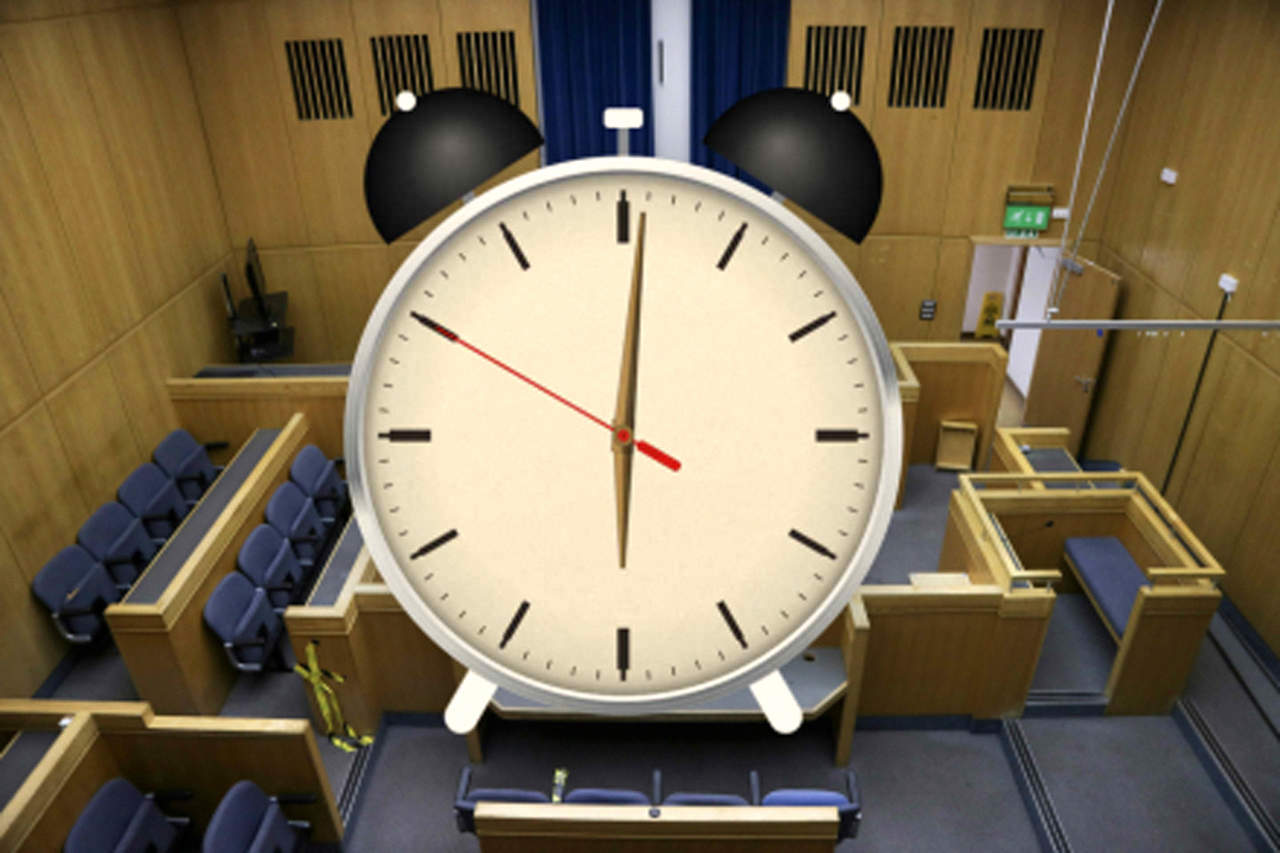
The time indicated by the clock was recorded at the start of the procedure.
6:00:50
